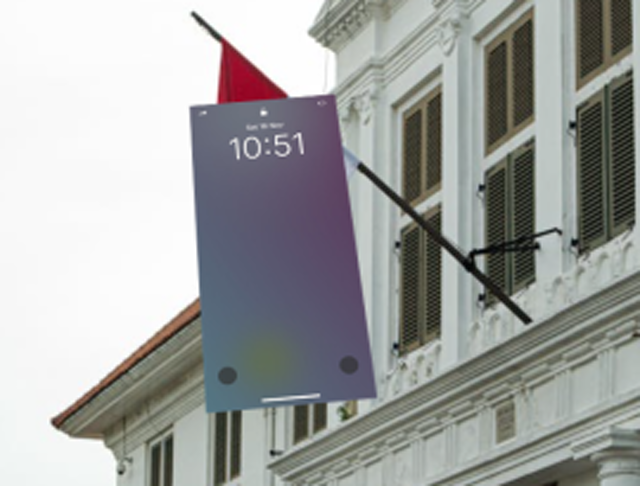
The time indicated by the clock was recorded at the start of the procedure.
10:51
